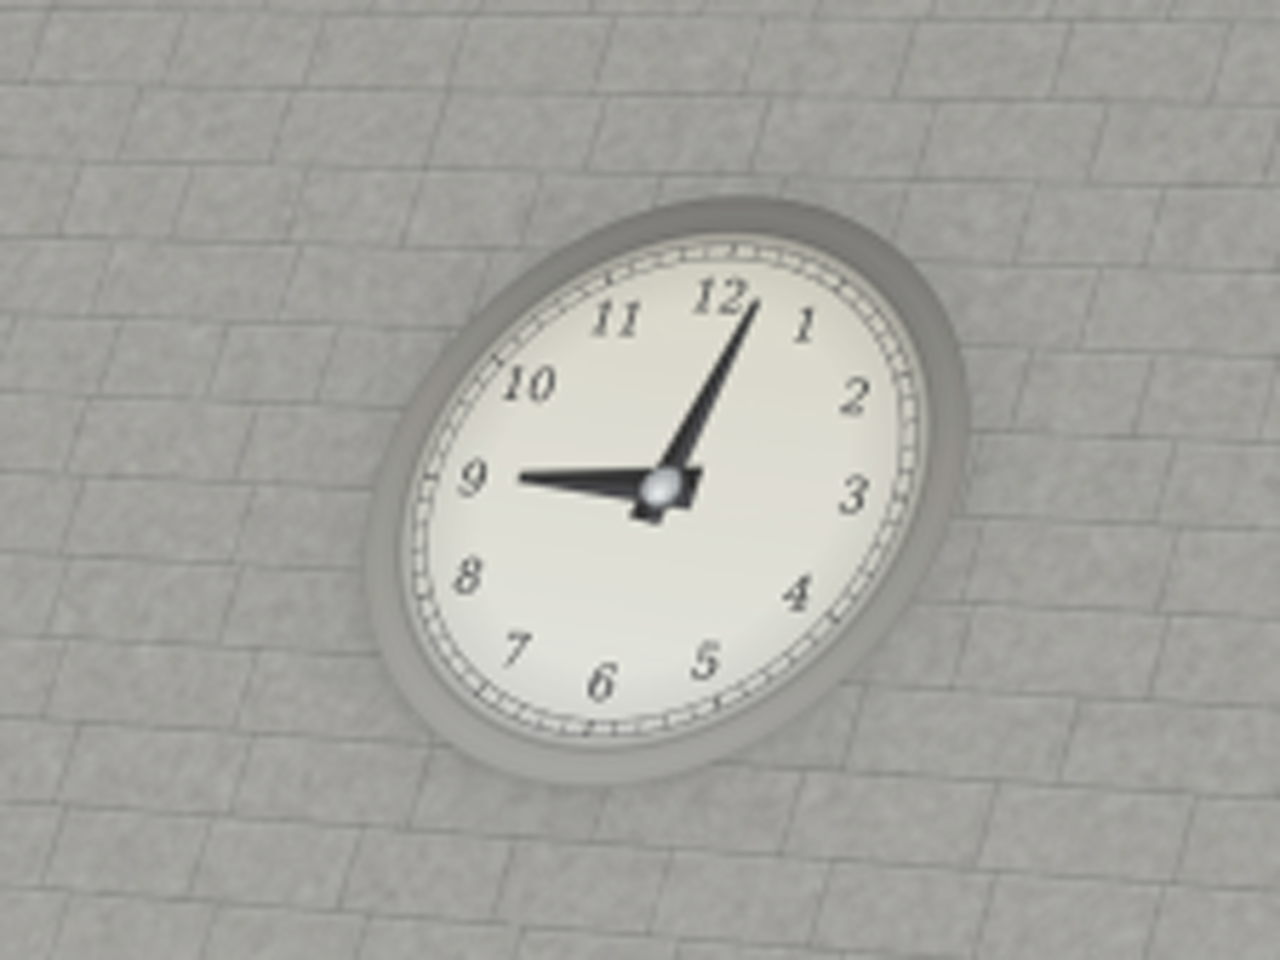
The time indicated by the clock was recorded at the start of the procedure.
9:02
